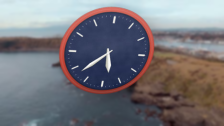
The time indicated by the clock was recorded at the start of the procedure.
5:38
